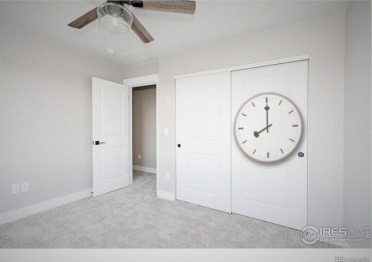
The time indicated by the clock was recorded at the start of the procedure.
8:00
